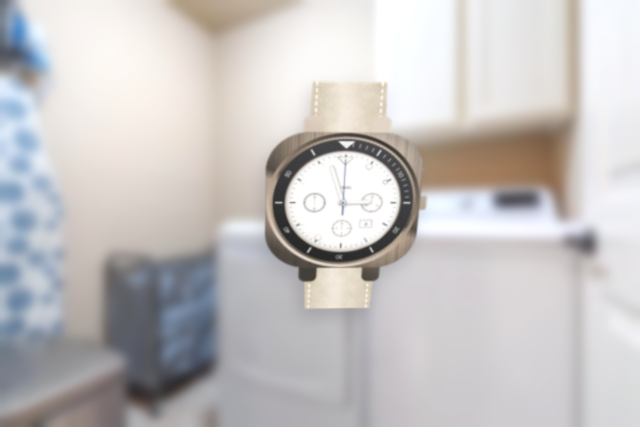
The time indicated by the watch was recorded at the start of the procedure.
2:57
